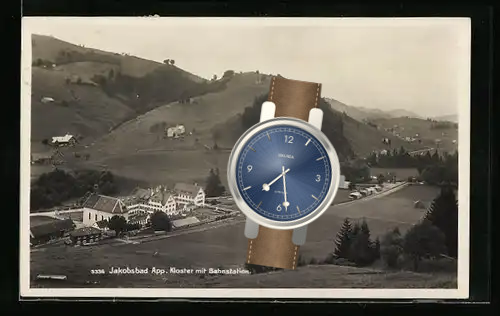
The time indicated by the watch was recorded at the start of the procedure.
7:28
